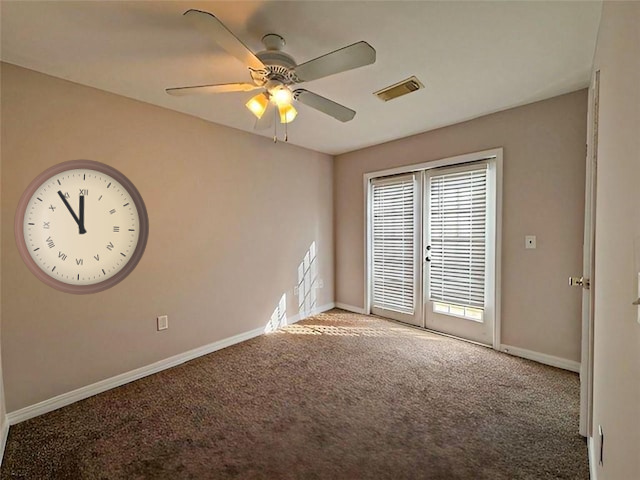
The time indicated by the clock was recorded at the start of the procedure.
11:54
